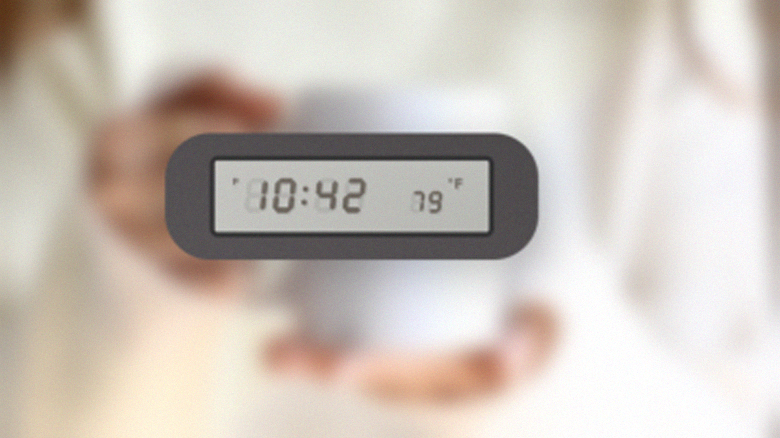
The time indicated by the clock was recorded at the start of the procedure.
10:42
